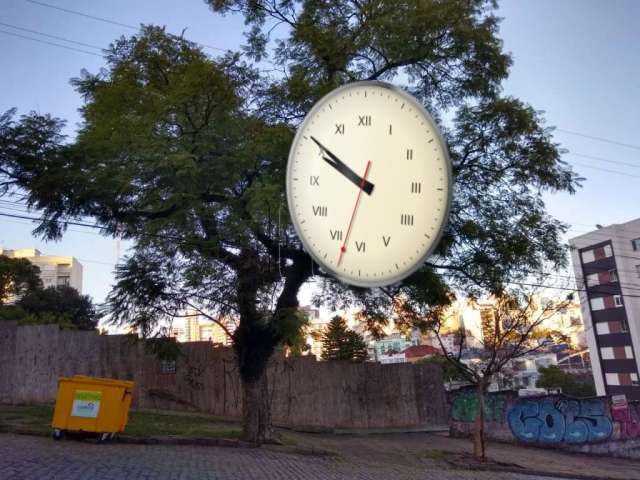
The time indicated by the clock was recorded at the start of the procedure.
9:50:33
